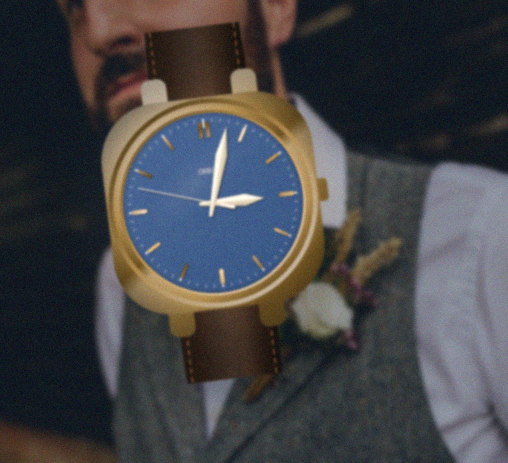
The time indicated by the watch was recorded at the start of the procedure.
3:02:48
